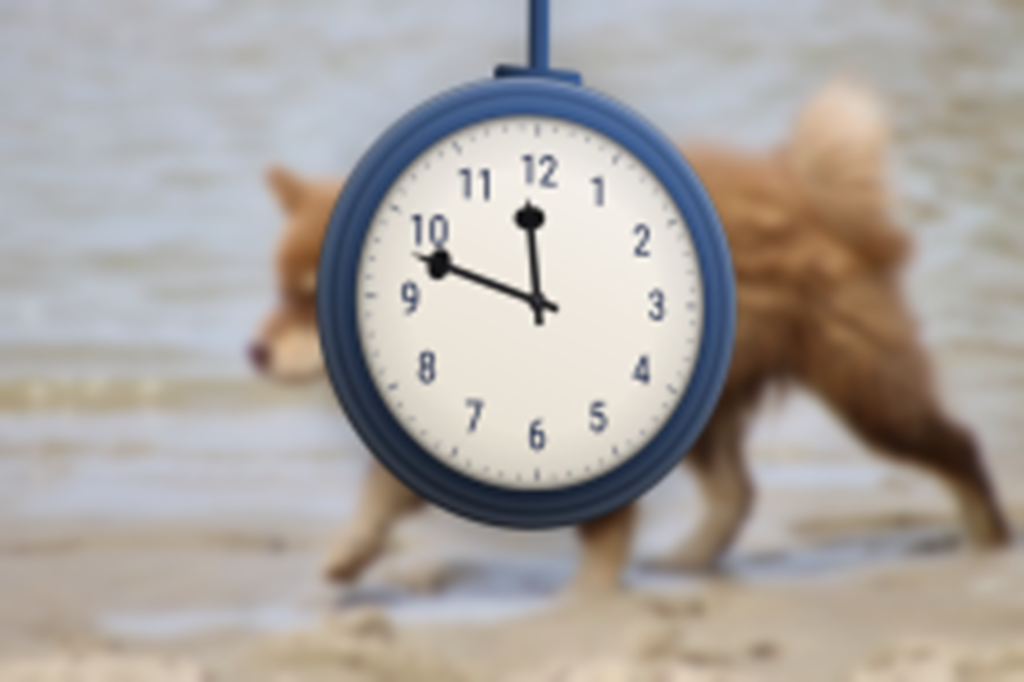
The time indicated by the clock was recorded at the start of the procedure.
11:48
